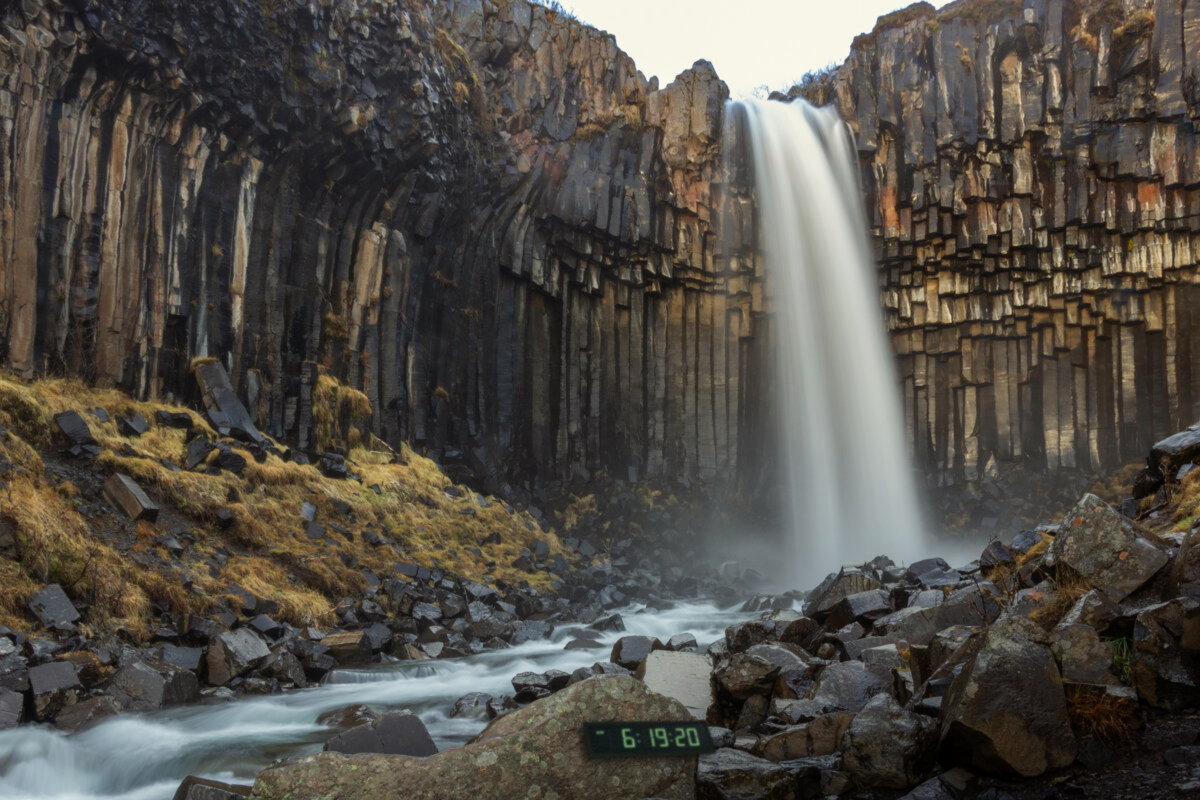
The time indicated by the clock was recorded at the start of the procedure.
6:19:20
